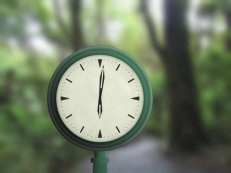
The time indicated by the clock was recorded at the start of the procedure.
6:01
